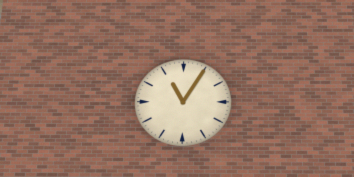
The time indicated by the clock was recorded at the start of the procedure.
11:05
